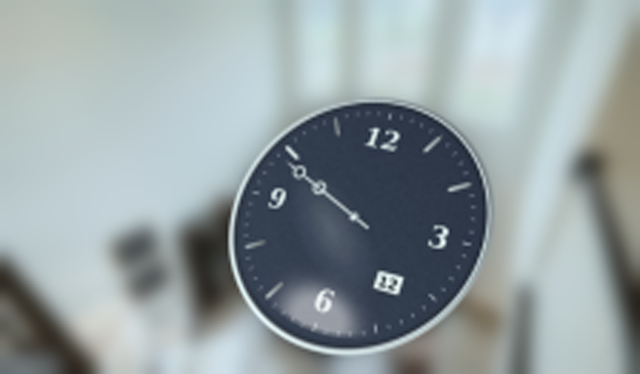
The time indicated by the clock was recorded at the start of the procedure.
9:49
